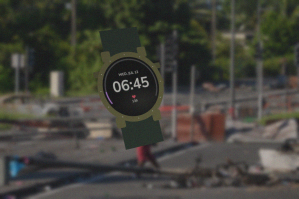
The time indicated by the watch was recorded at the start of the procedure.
6:45
